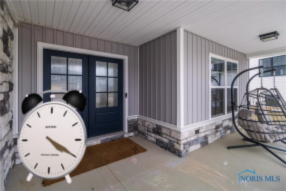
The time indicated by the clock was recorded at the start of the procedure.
4:20
